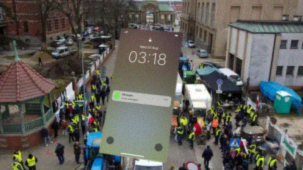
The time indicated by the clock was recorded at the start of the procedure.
3:18
